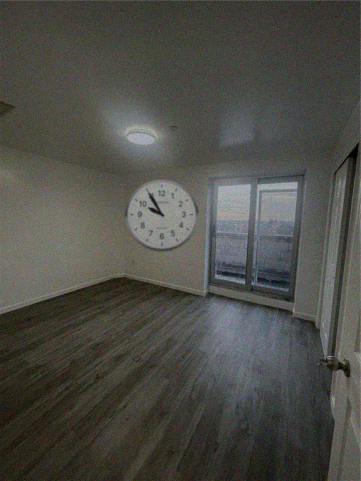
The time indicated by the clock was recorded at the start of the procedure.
9:55
